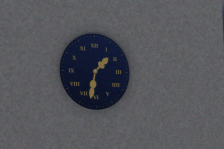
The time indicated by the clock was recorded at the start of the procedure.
1:32
